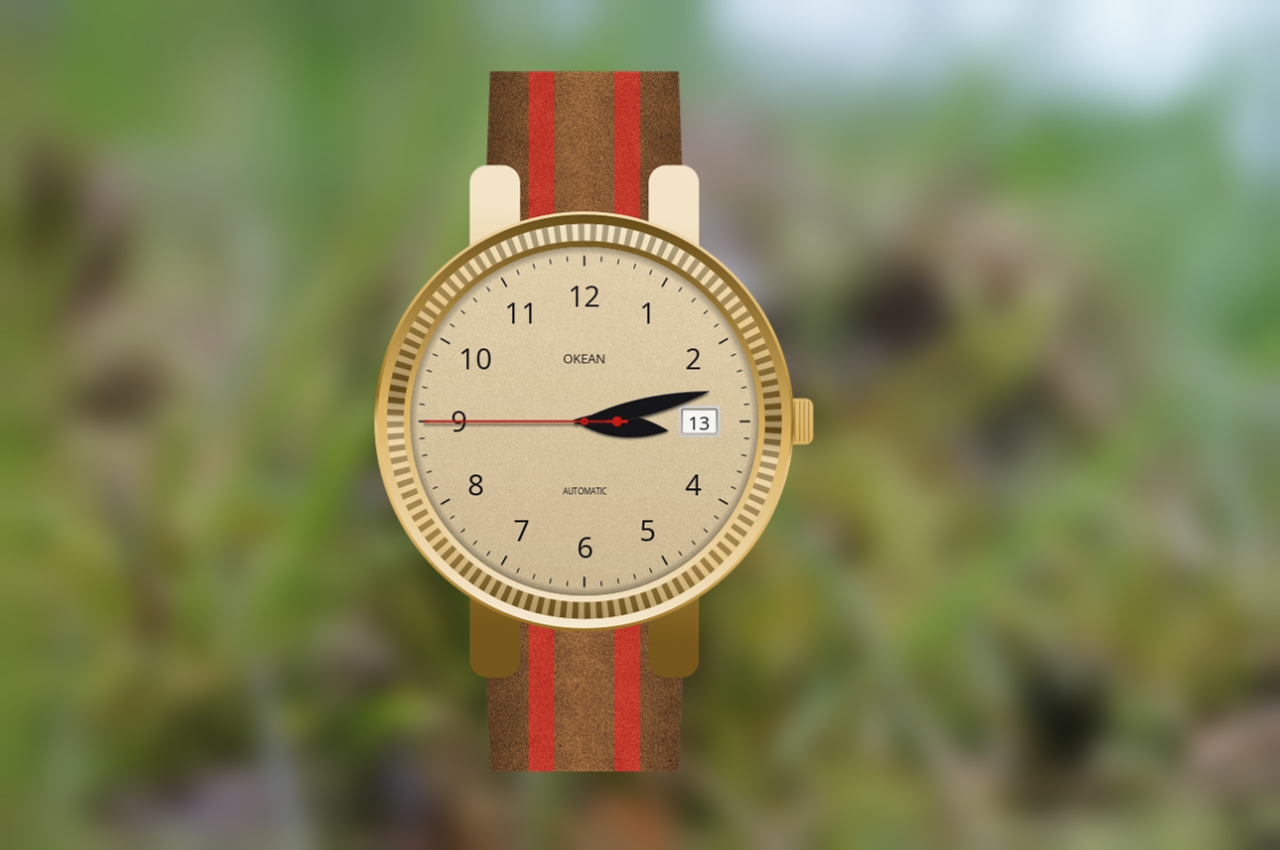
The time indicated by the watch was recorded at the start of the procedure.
3:12:45
